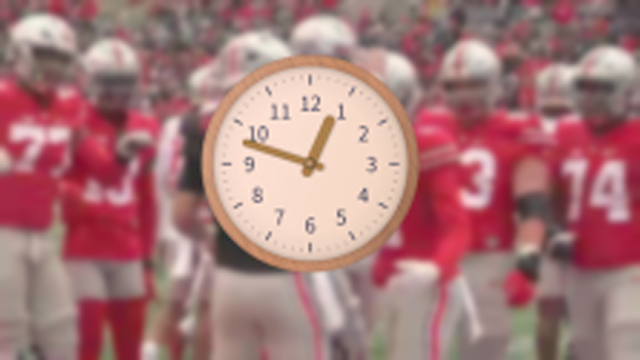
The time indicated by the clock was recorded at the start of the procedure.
12:48
